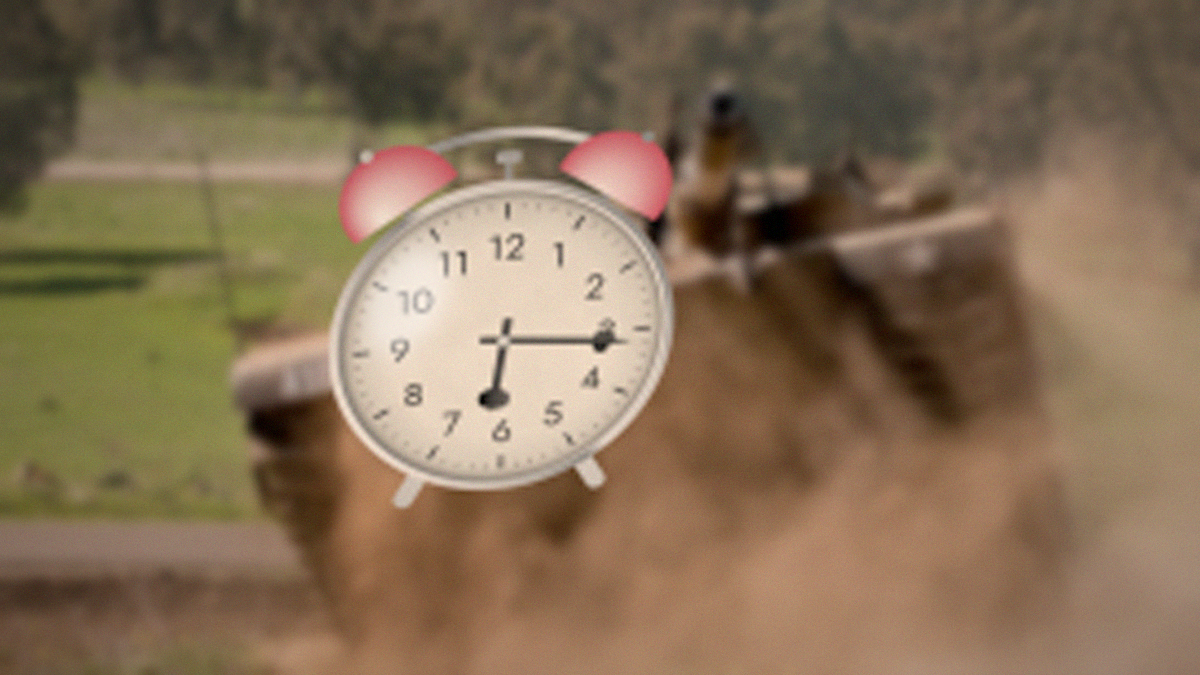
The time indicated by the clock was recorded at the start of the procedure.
6:16
